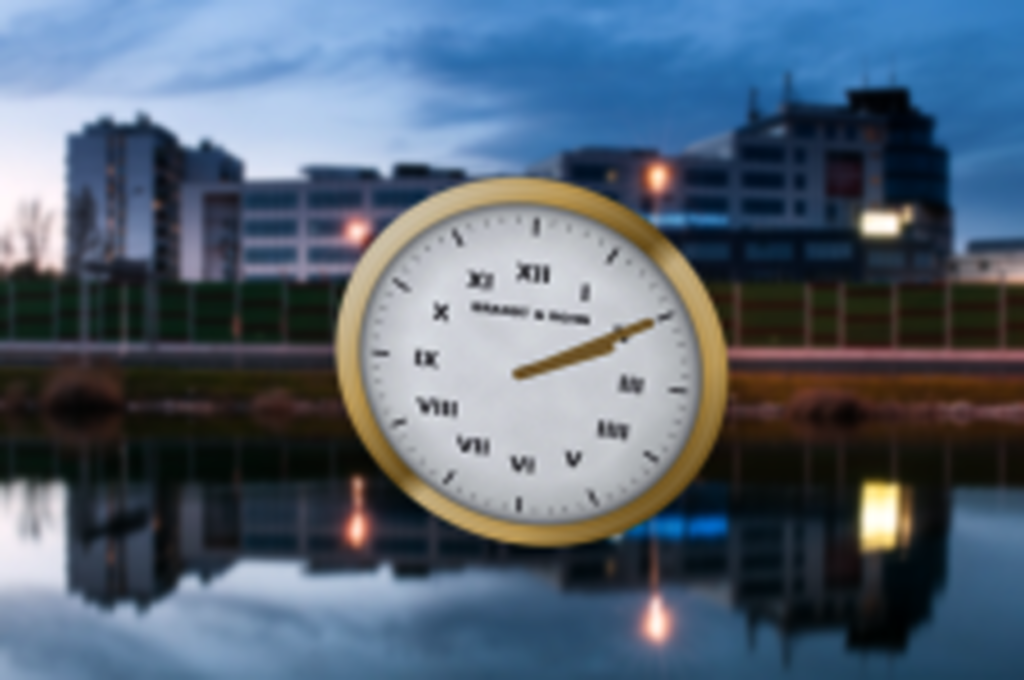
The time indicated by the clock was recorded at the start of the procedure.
2:10
